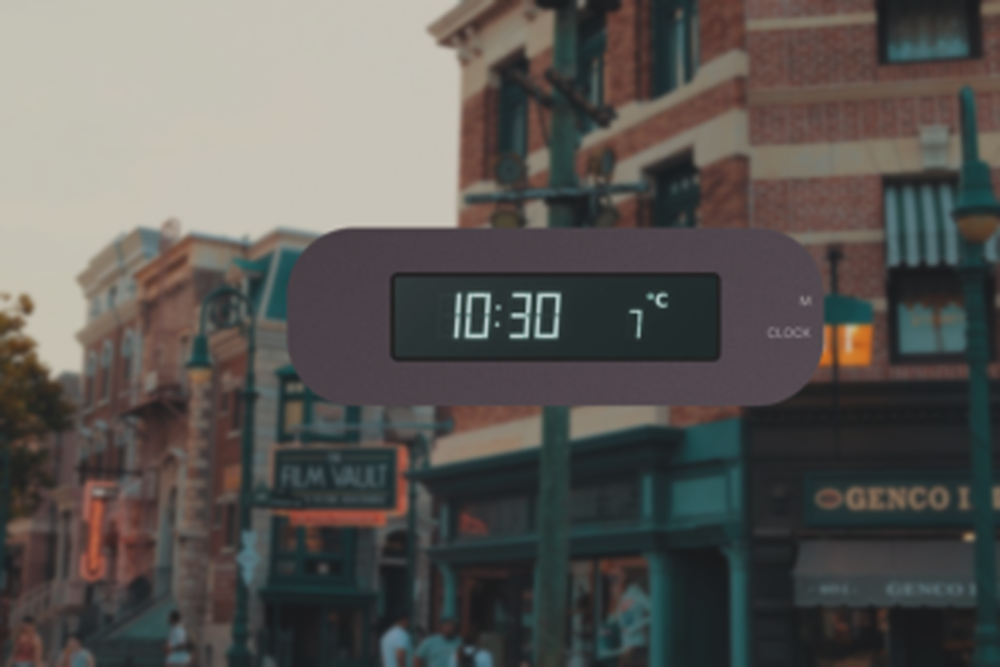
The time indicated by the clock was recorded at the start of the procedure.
10:30
